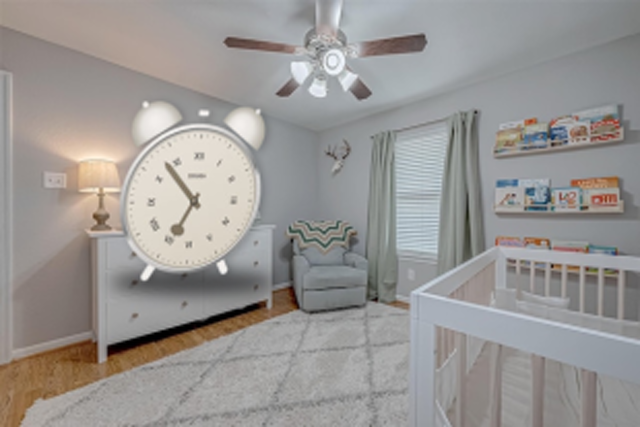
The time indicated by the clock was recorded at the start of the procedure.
6:53
